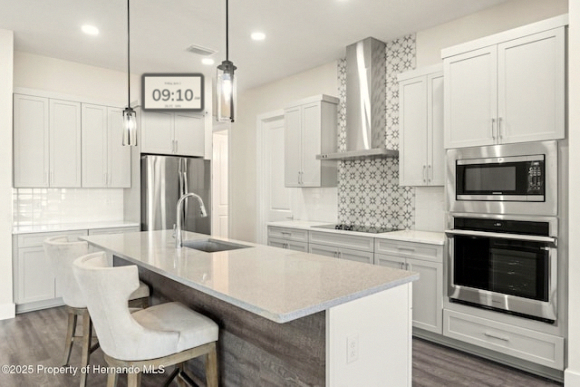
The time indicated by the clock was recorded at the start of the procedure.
9:10
